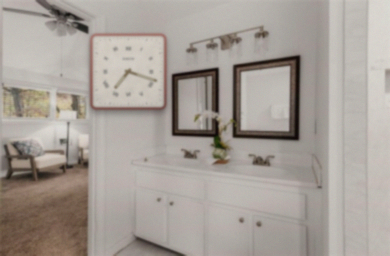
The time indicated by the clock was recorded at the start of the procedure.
7:18
